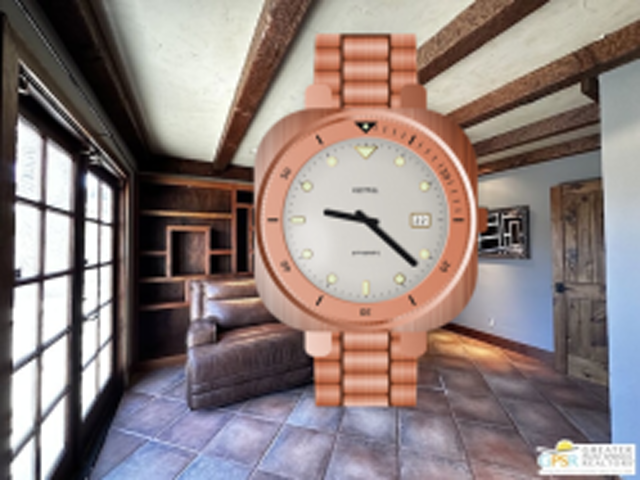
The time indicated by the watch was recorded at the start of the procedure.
9:22
